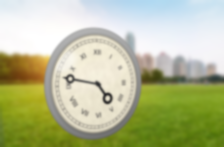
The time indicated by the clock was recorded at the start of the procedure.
4:47
